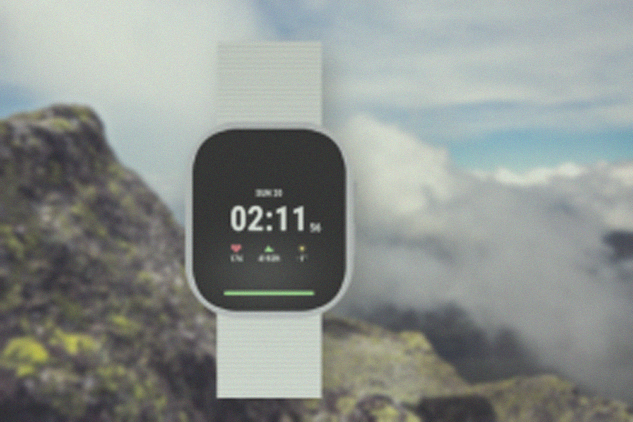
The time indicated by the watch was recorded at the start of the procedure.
2:11
